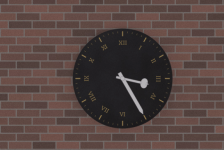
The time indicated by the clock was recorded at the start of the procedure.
3:25
